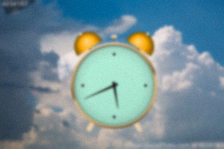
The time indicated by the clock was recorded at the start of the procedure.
5:41
